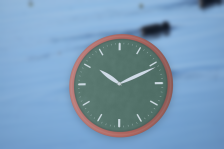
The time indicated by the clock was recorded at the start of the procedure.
10:11
